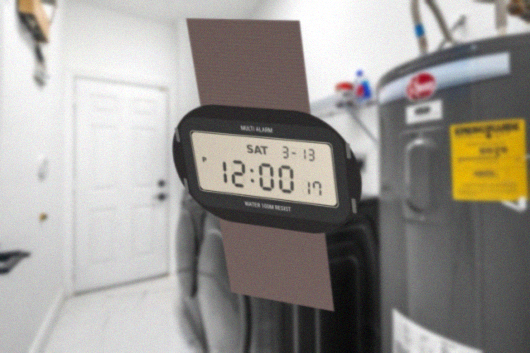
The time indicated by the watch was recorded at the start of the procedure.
12:00:17
